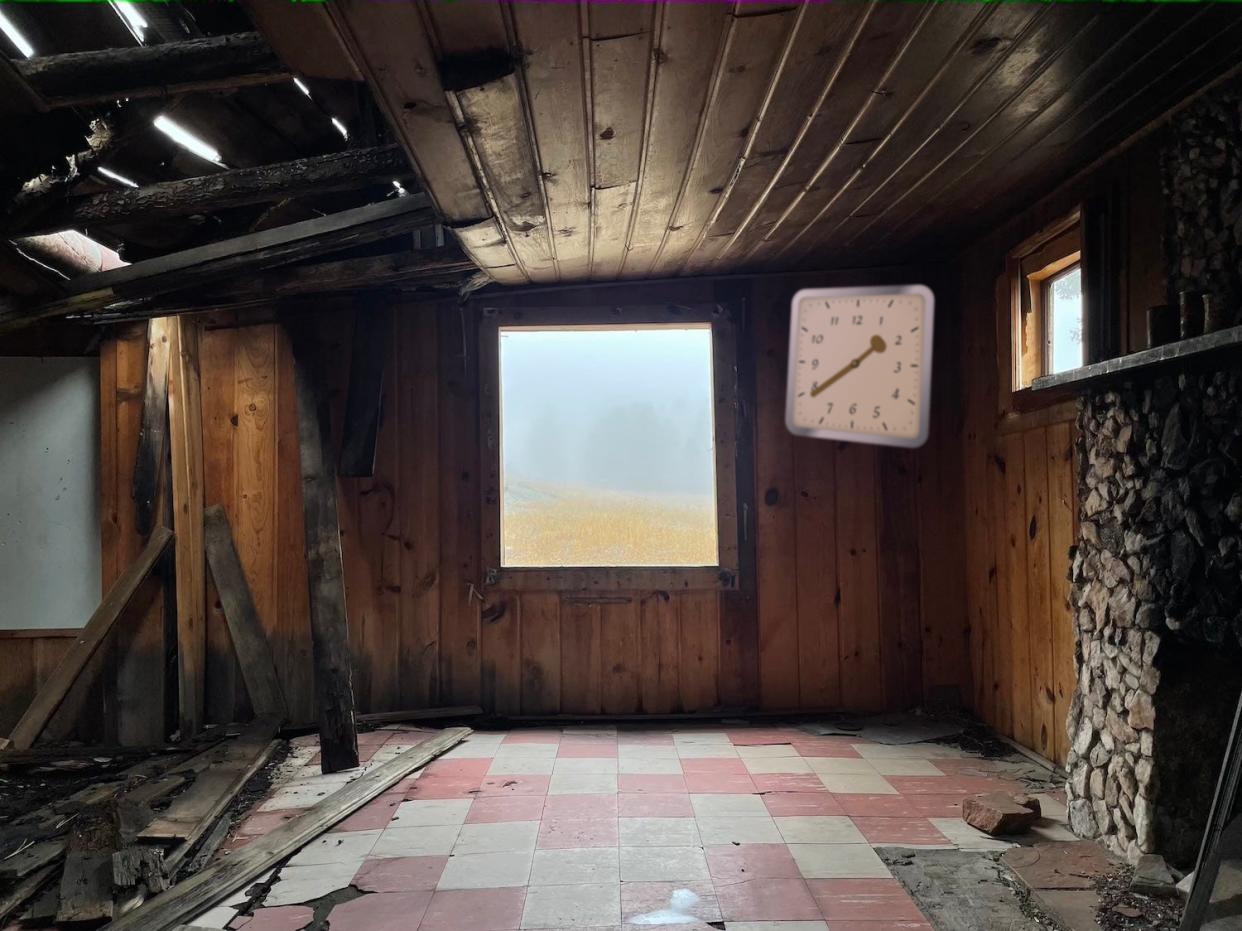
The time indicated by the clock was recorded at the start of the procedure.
1:39
